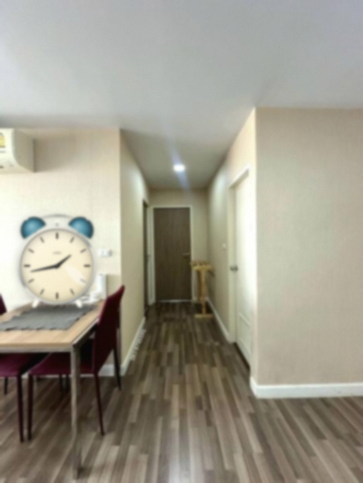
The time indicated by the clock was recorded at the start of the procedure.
1:43
